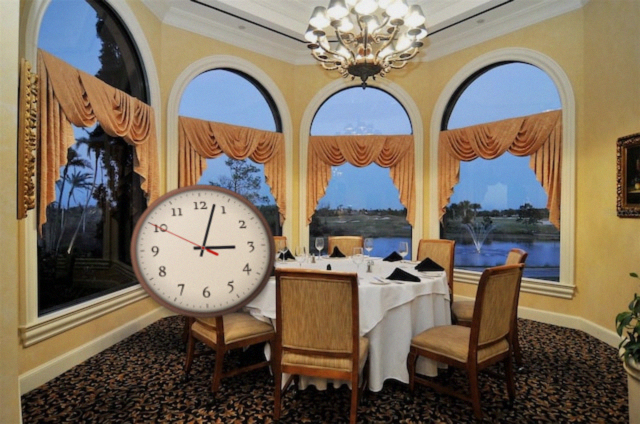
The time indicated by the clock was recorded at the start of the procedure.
3:02:50
